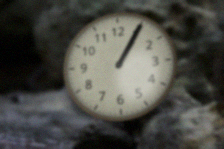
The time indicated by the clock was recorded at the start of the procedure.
1:05
